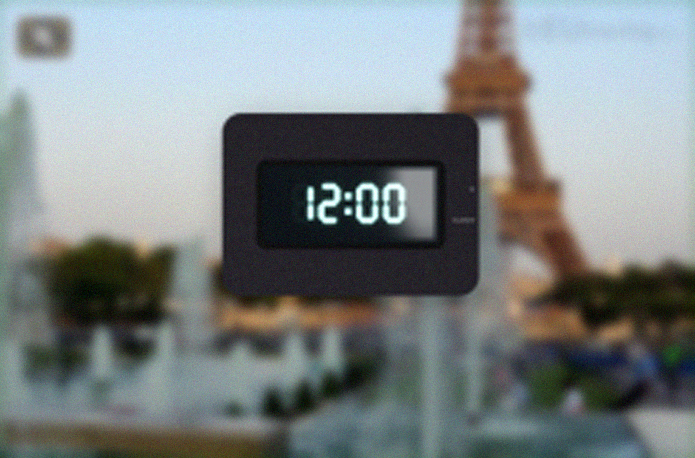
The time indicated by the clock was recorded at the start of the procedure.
12:00
